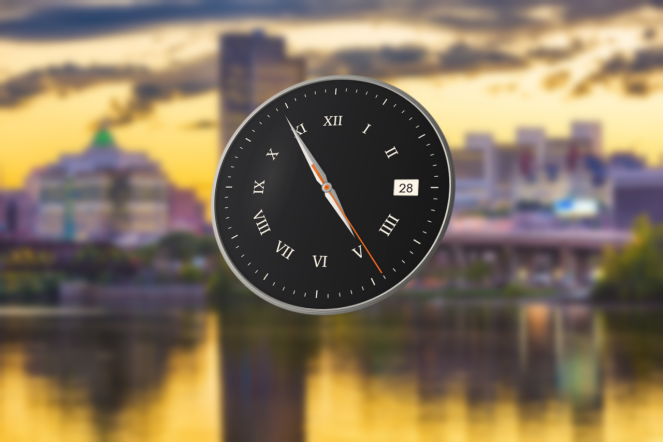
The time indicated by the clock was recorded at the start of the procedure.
4:54:24
